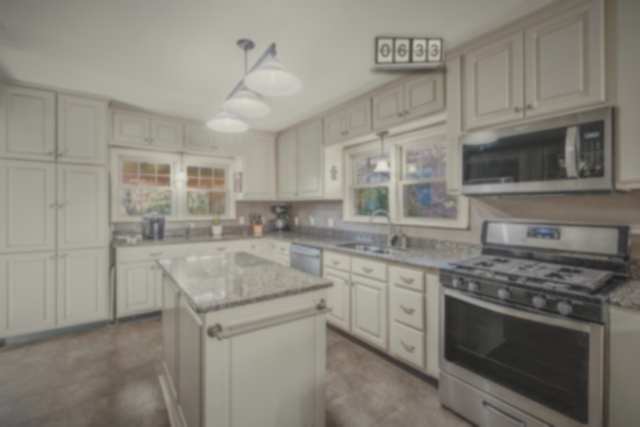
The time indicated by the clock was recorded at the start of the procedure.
6:33
